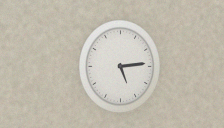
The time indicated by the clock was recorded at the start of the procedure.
5:14
